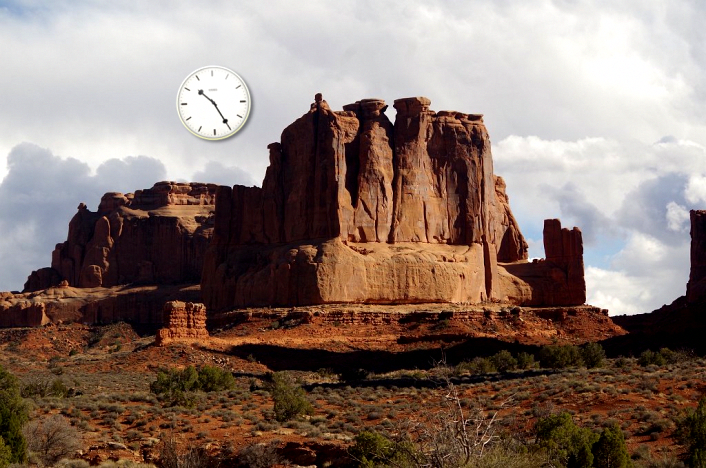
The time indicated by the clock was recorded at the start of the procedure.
10:25
